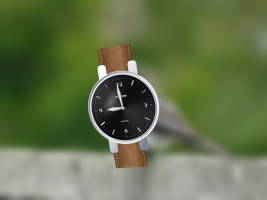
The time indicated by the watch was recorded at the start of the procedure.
8:59
